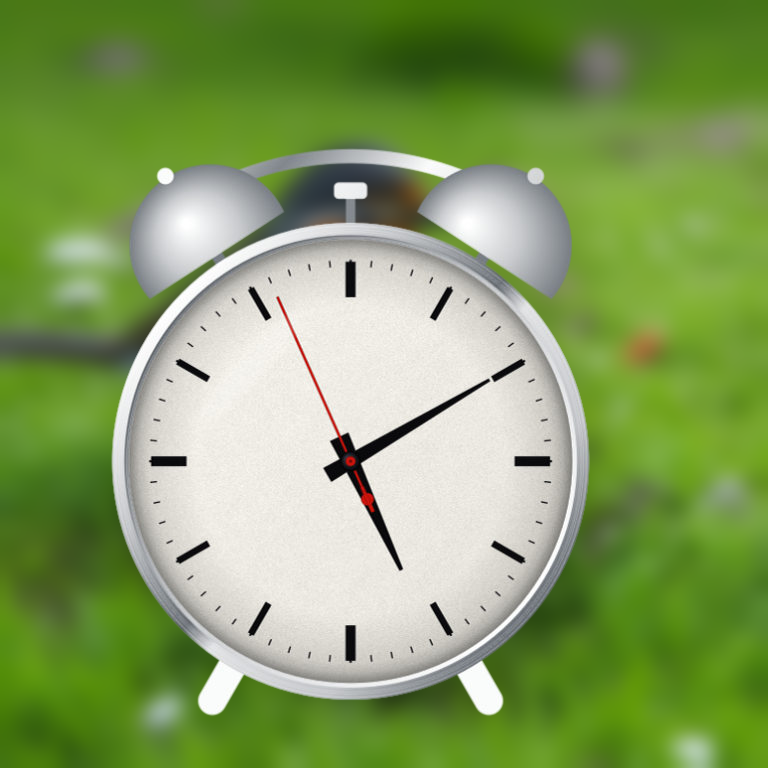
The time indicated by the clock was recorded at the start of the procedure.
5:09:56
